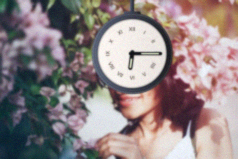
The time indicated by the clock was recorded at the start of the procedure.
6:15
